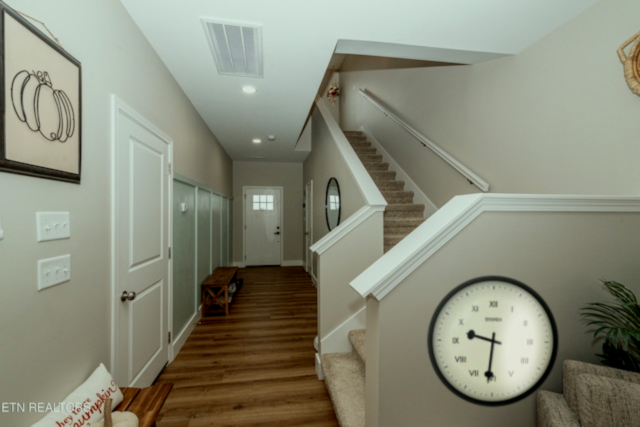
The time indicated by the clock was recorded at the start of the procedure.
9:31
